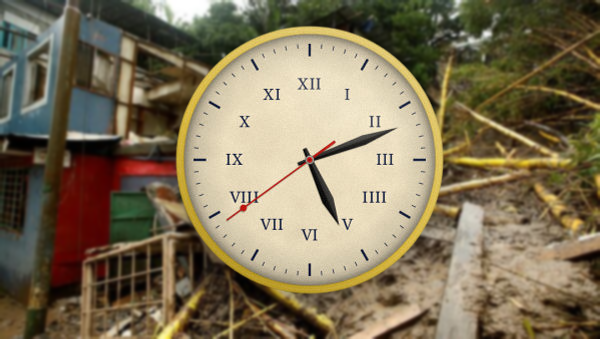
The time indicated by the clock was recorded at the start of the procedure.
5:11:39
